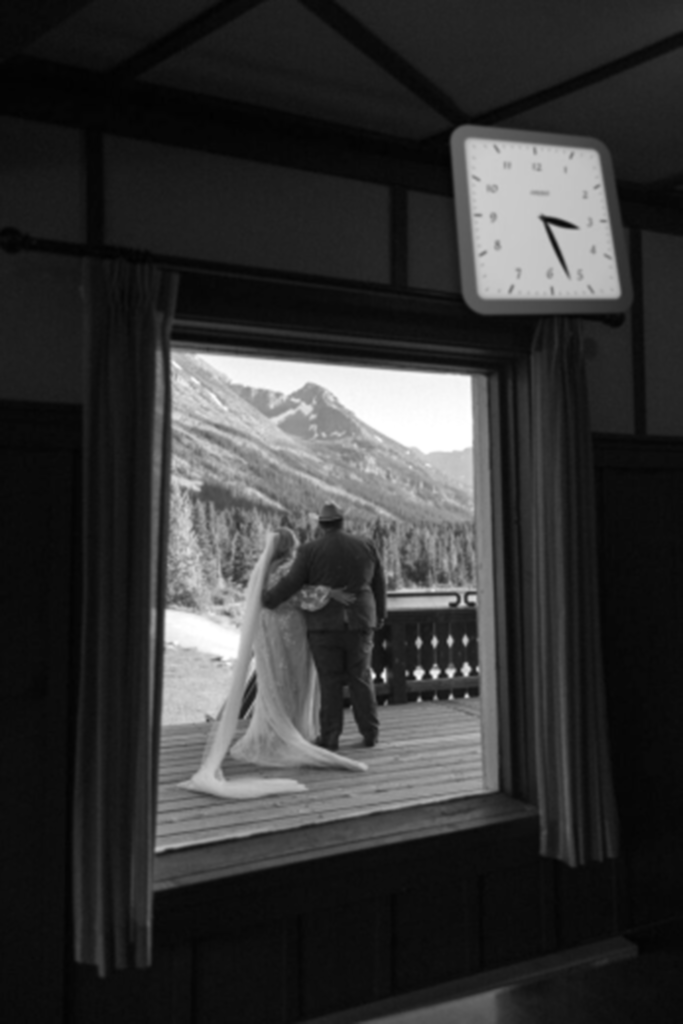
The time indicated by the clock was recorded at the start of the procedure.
3:27
